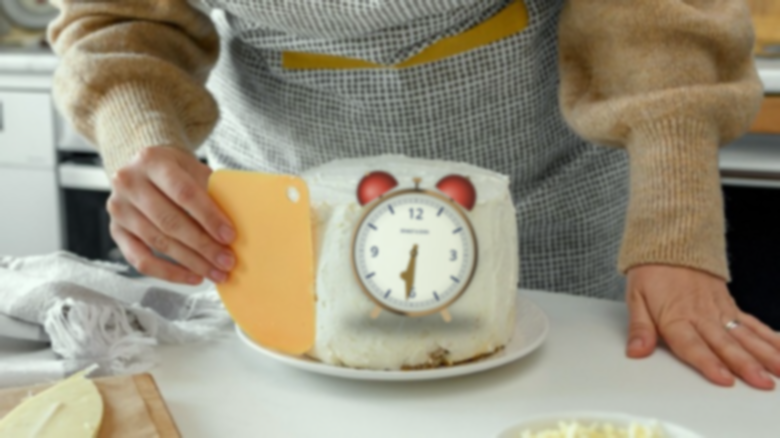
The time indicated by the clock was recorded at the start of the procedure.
6:31
